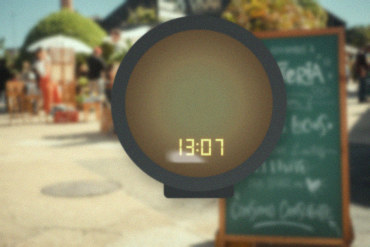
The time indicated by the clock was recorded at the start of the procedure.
13:07
